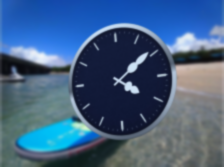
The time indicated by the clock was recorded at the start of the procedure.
4:09
